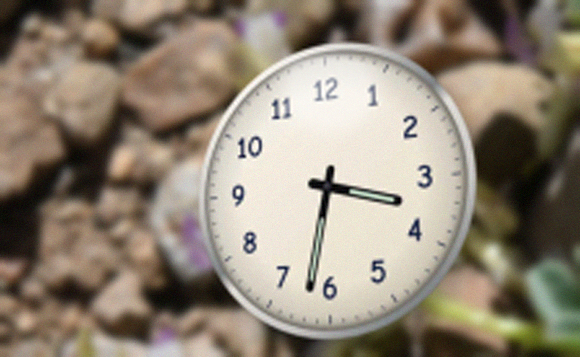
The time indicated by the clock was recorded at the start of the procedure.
3:32
